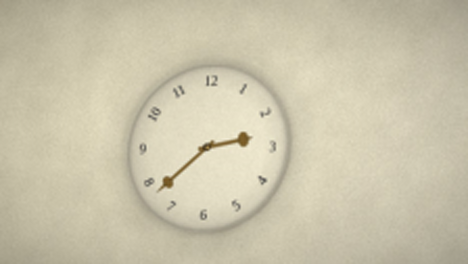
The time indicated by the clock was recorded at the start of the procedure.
2:38
